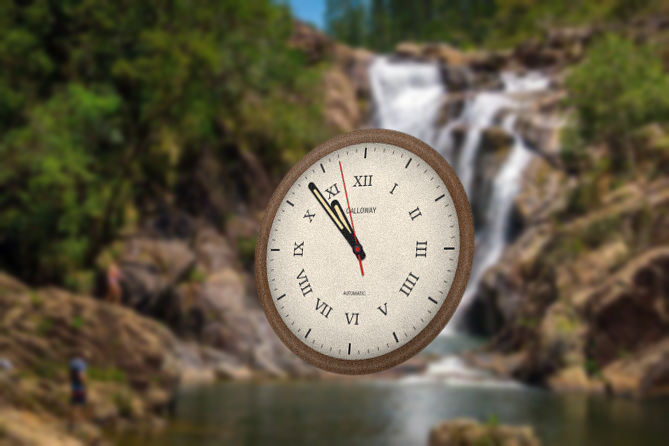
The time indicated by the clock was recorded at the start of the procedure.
10:52:57
